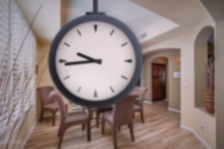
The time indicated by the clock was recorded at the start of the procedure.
9:44
